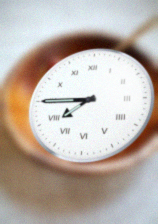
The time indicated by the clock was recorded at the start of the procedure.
7:45
